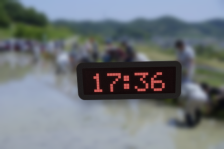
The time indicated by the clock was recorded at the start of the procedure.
17:36
